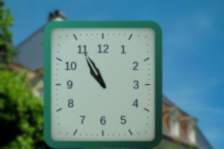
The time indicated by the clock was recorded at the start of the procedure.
10:55
